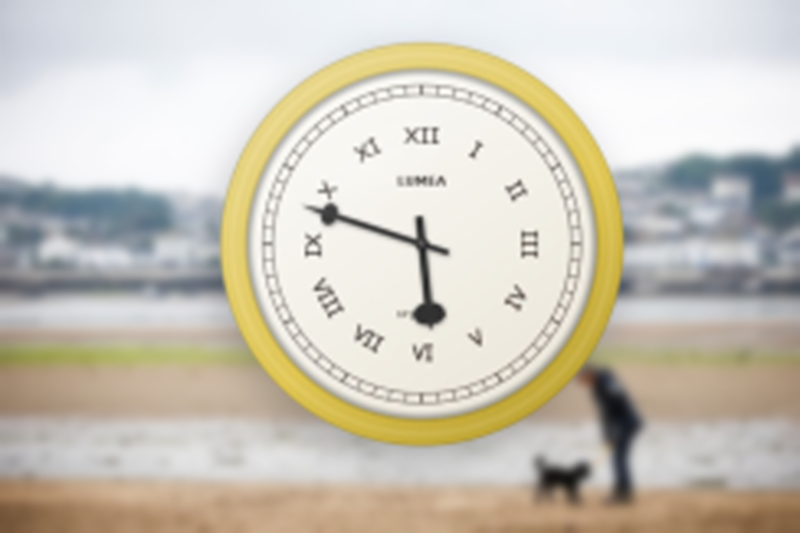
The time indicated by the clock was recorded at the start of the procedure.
5:48
